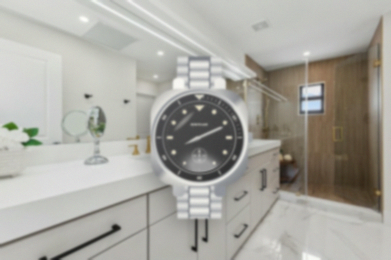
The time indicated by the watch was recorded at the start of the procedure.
8:11
